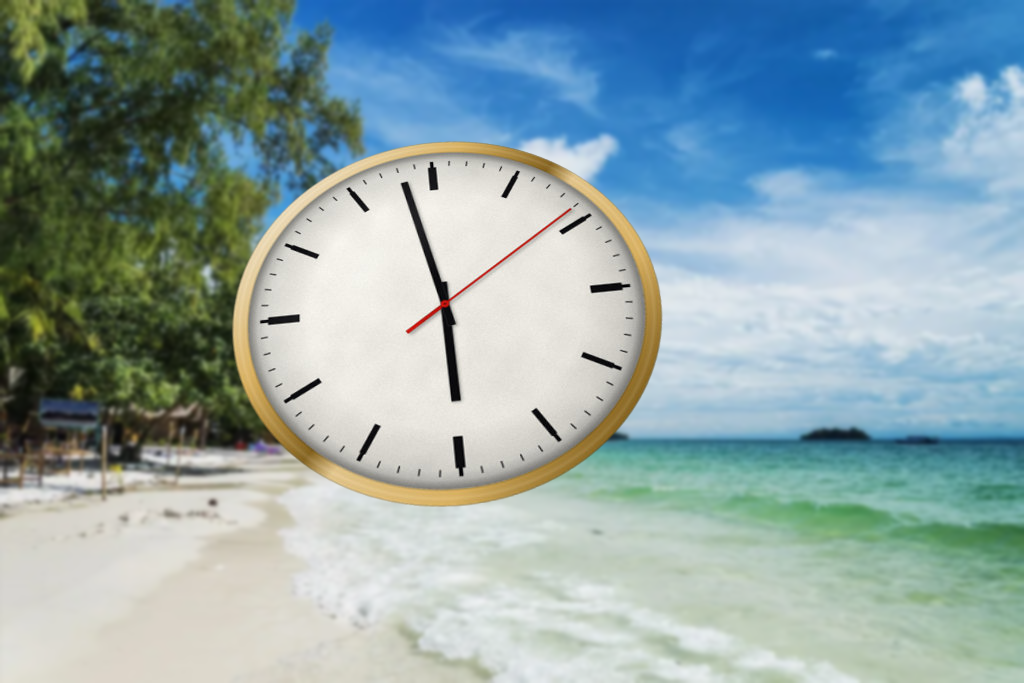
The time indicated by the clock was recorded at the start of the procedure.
5:58:09
